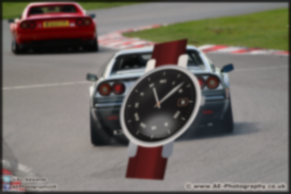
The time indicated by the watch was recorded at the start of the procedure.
11:08
